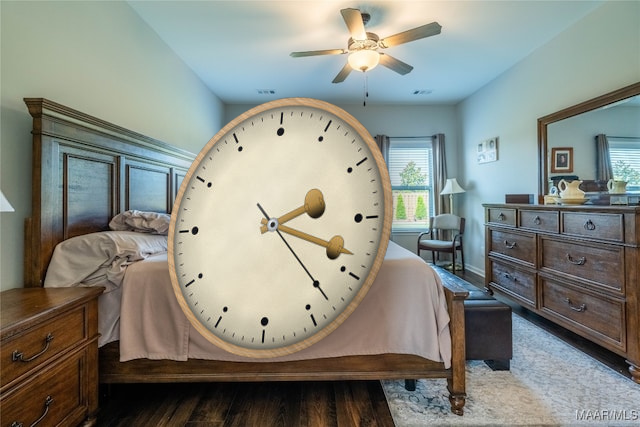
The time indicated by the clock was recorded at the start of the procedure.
2:18:23
